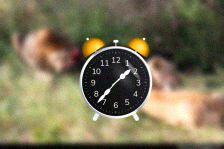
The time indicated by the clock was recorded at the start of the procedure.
1:37
